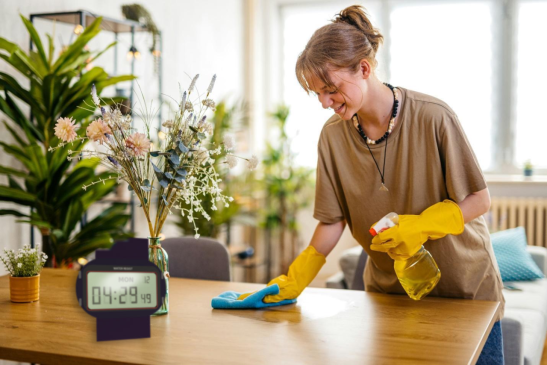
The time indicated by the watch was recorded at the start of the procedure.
4:29:49
